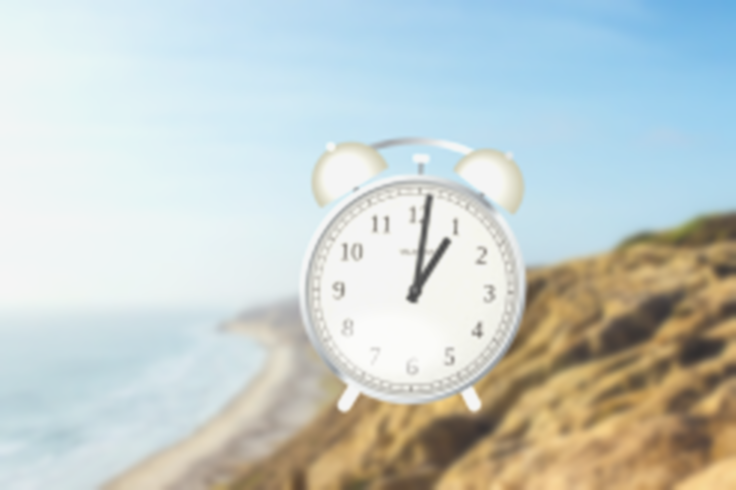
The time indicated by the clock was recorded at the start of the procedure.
1:01
